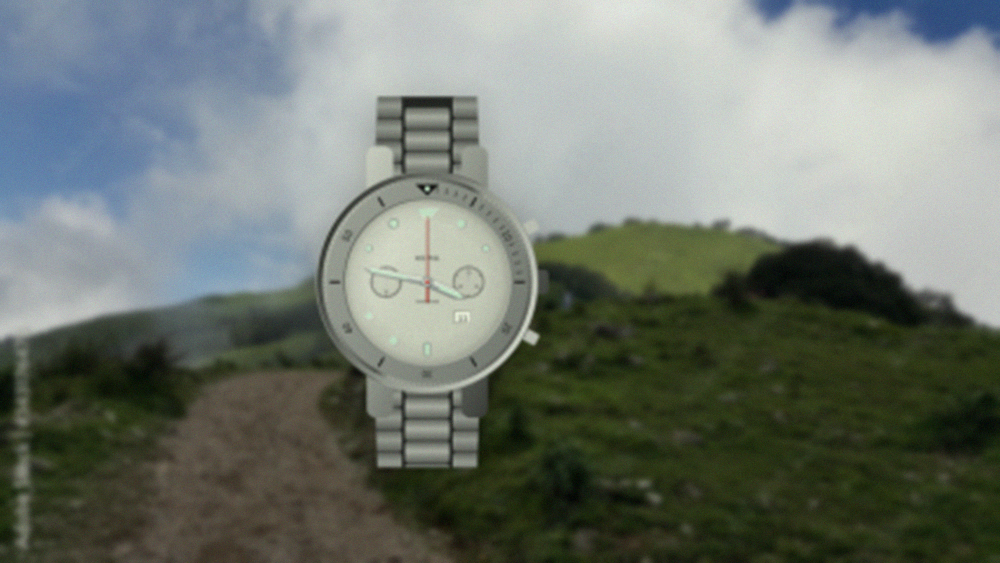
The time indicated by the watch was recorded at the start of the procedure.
3:47
